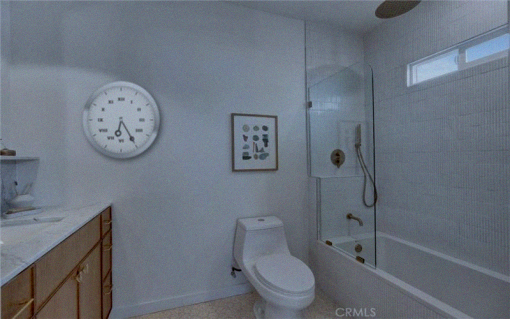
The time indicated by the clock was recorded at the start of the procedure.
6:25
